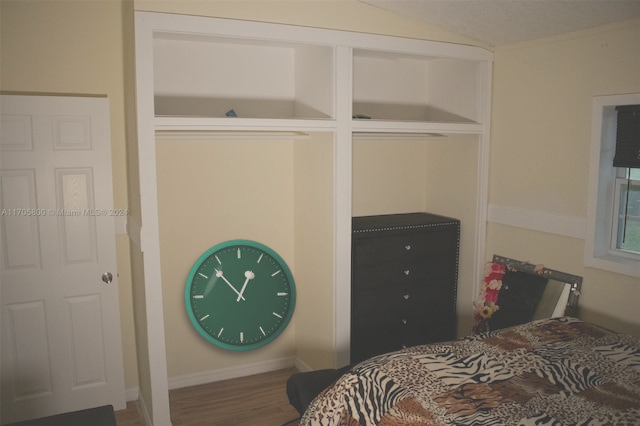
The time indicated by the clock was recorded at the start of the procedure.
12:53
